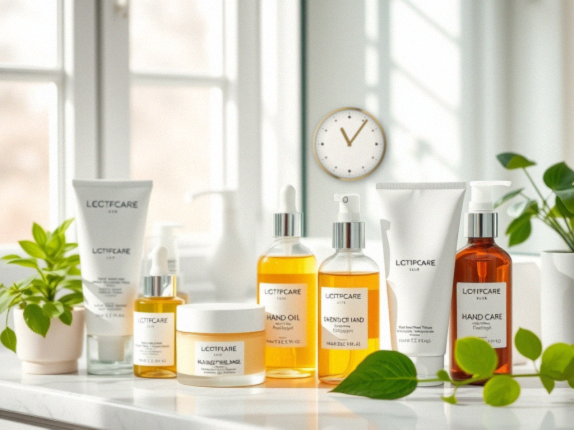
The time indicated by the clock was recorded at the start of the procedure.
11:06
